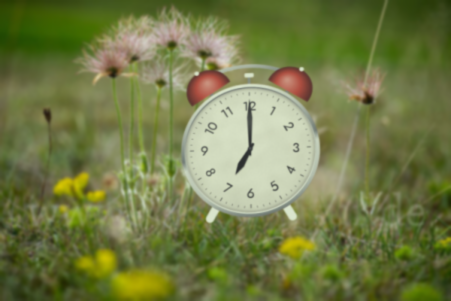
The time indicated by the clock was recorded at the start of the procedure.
7:00
